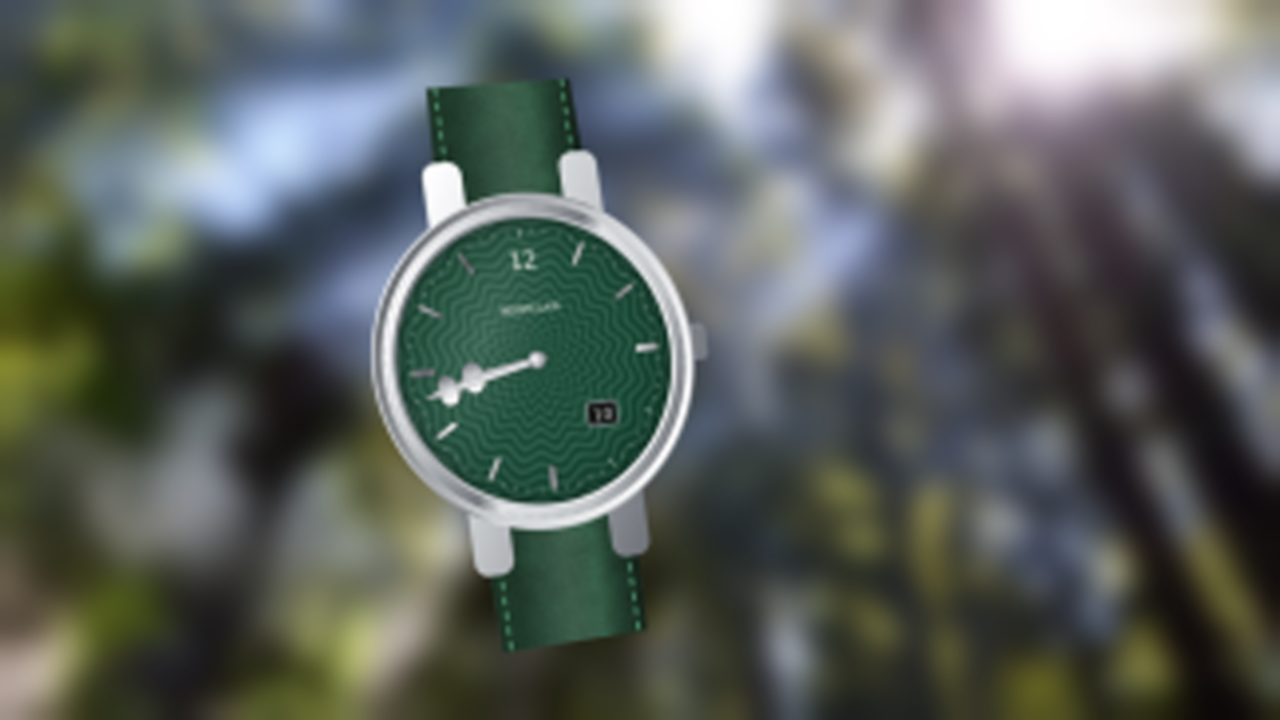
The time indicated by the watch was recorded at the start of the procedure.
8:43
